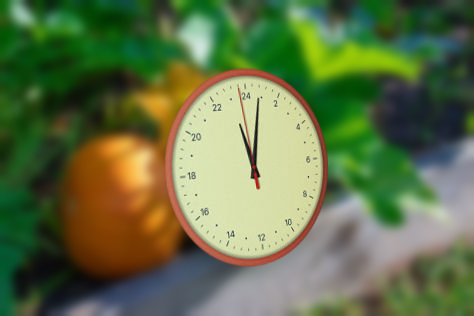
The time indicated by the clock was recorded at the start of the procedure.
23:01:59
